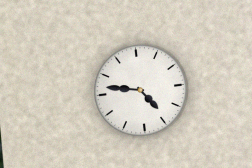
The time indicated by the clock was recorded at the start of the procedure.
4:47
